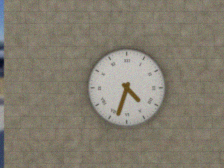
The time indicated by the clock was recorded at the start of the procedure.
4:33
